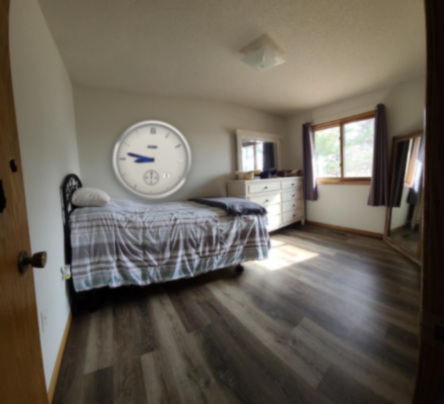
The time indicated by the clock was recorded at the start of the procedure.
8:47
